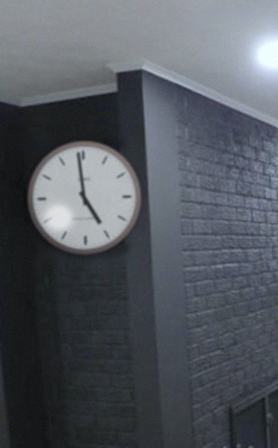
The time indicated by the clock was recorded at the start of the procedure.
4:59
